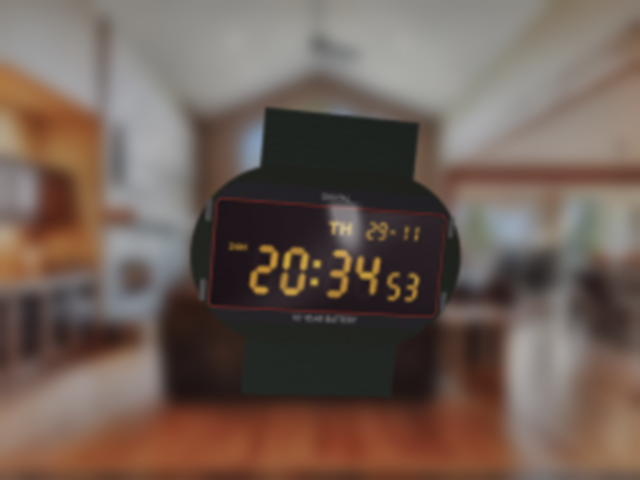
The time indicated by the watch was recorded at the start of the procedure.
20:34:53
